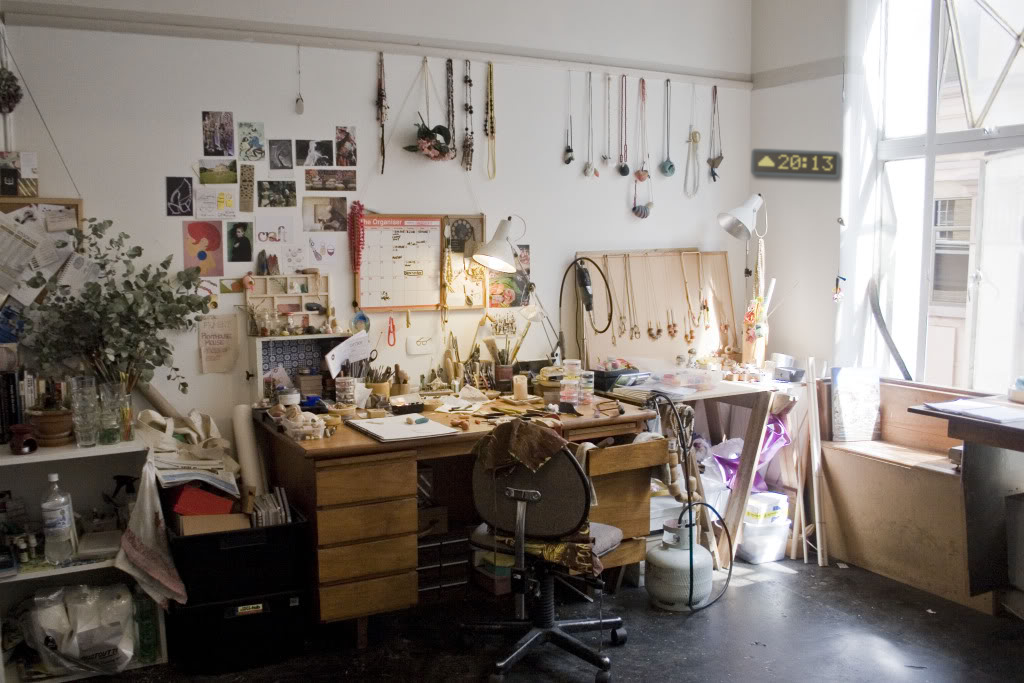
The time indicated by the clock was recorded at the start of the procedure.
20:13
